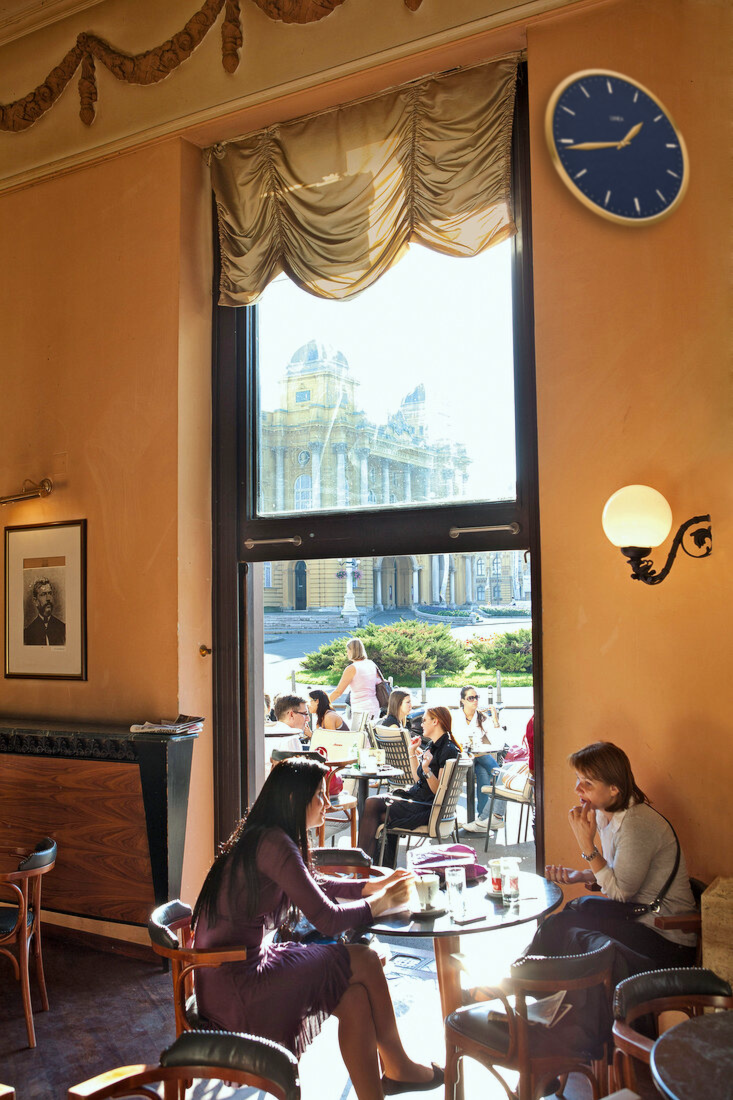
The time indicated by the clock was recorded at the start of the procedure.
1:44
